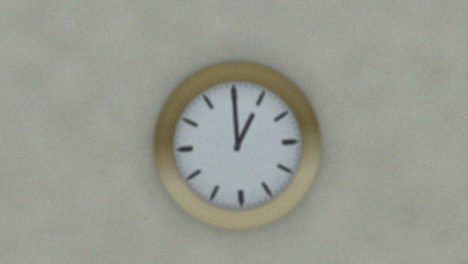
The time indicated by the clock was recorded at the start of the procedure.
1:00
